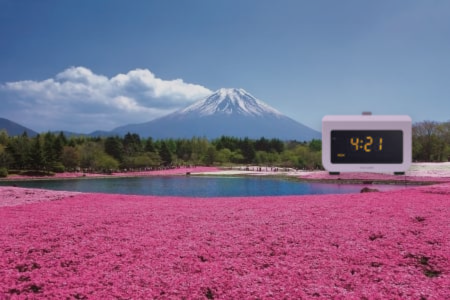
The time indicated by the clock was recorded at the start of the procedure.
4:21
